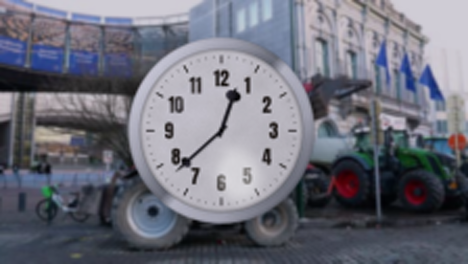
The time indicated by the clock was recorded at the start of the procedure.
12:38
